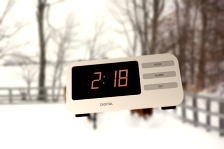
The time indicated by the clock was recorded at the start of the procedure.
2:18
